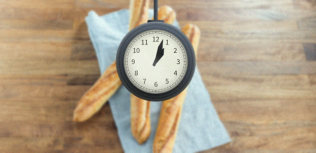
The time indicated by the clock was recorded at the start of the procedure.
1:03
